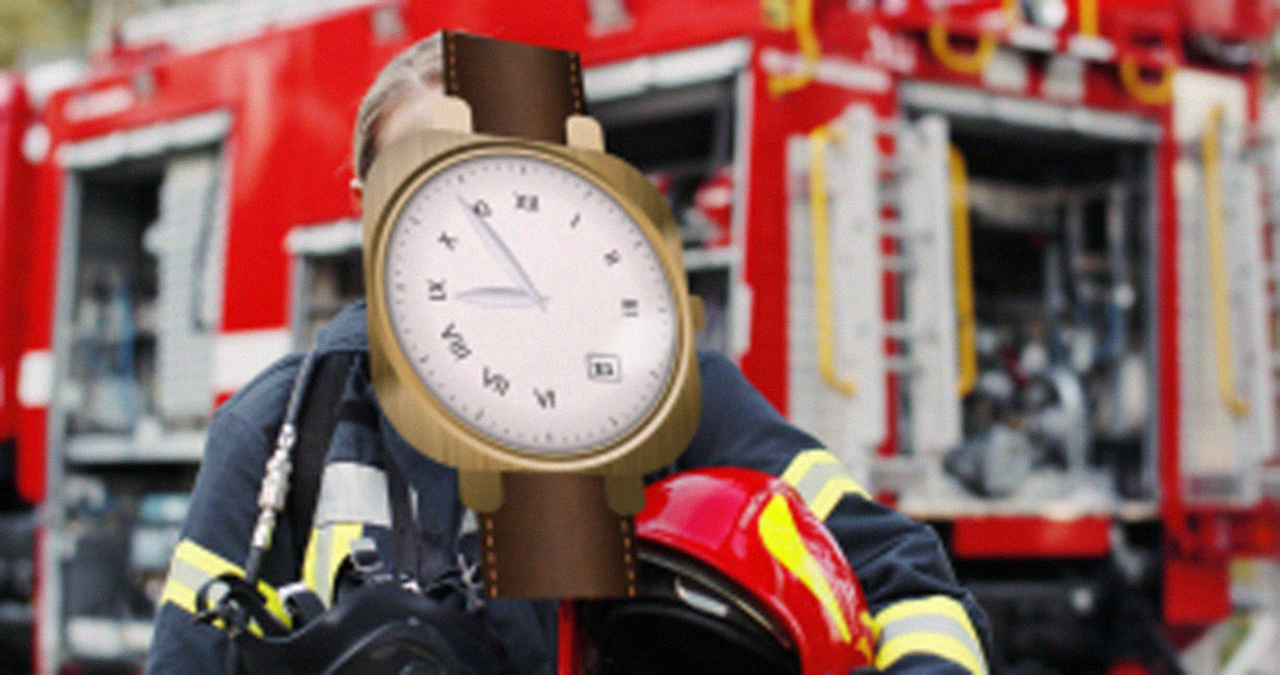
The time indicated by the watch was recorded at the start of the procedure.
8:54
